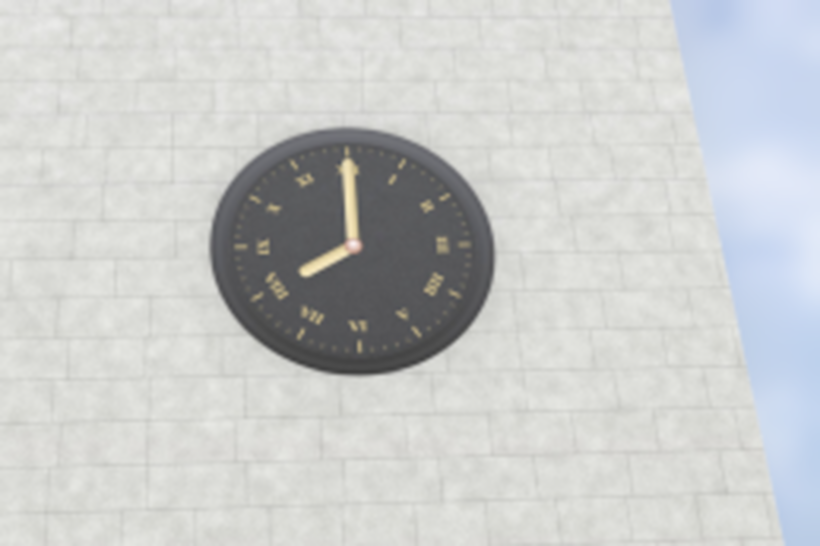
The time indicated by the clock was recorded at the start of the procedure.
8:00
